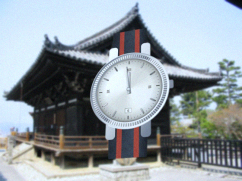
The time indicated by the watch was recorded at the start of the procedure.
11:59
